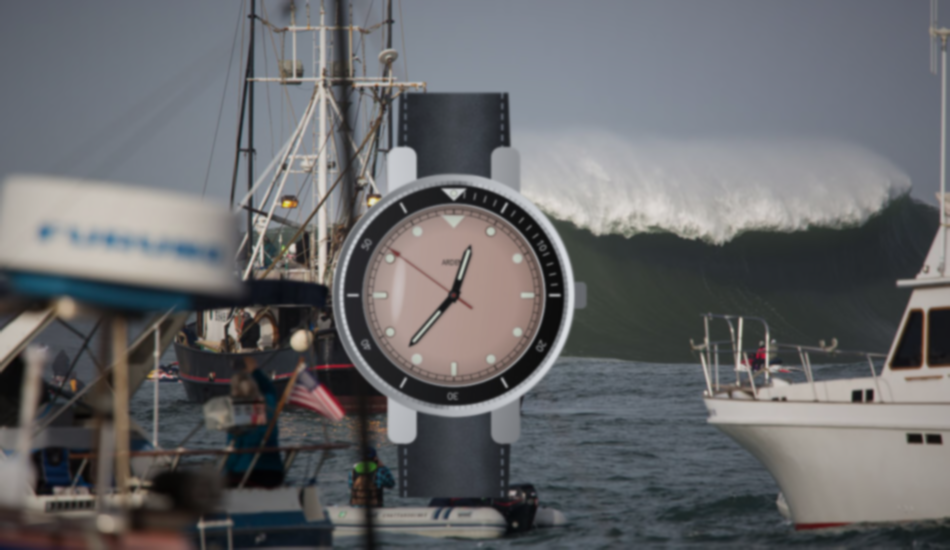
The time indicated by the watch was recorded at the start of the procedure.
12:36:51
